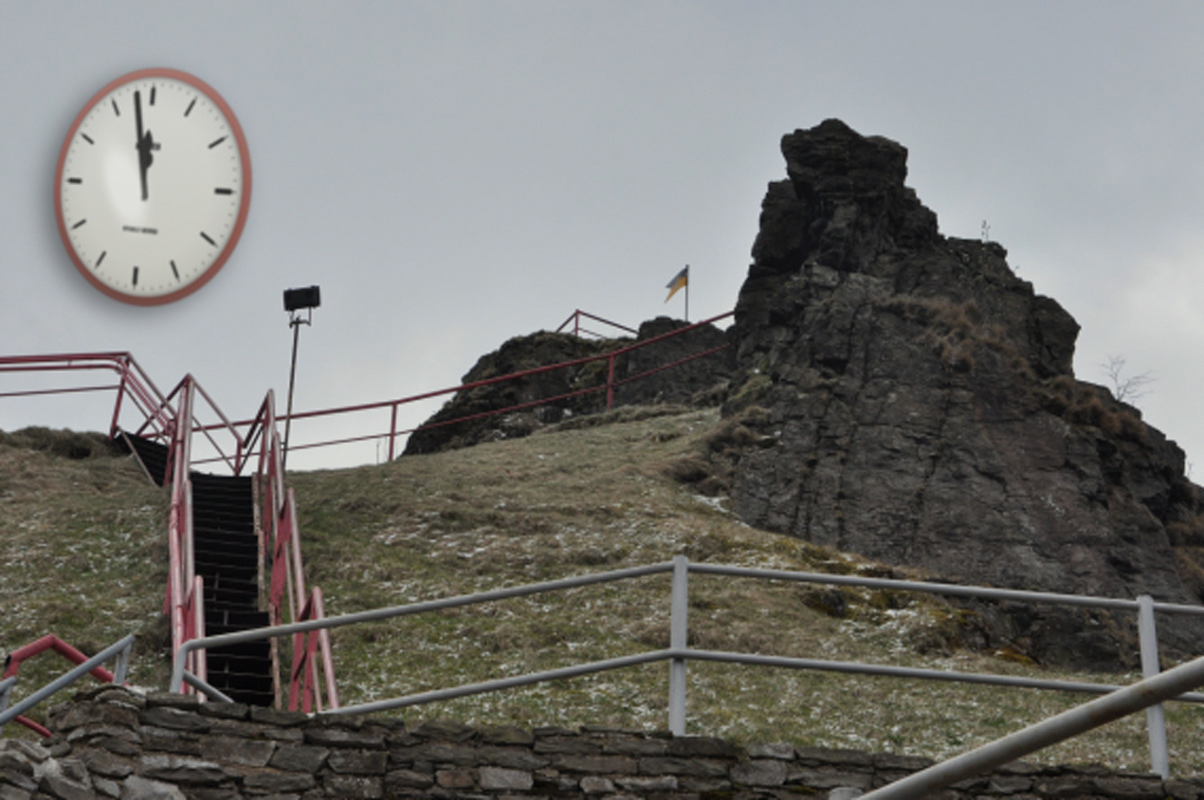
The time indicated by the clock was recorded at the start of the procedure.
11:58
